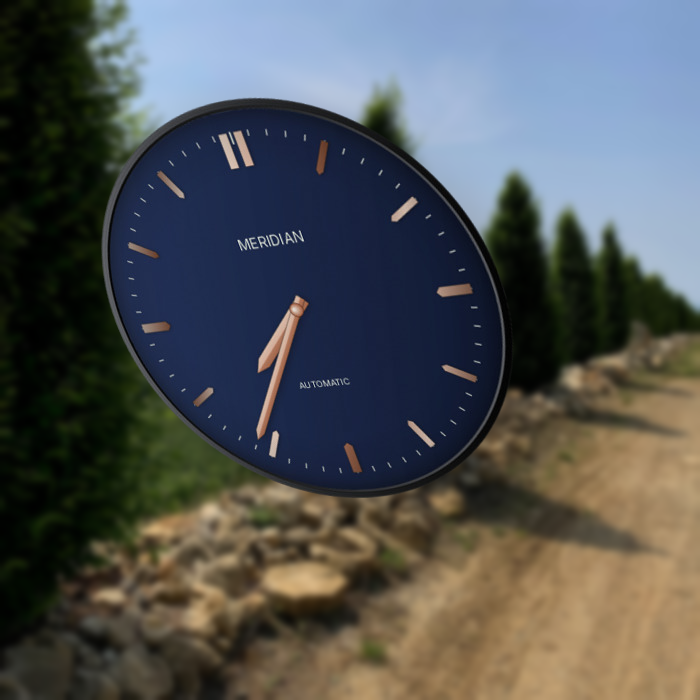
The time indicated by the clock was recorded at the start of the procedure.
7:36
